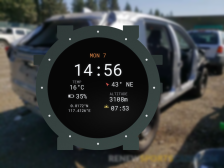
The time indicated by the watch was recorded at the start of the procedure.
14:56
